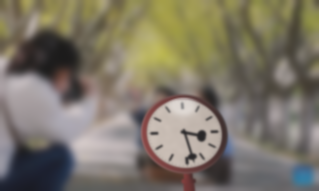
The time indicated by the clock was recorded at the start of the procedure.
3:28
